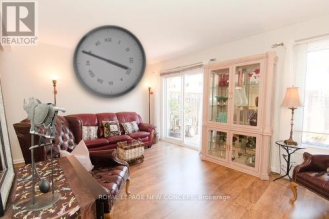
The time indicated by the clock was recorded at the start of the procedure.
3:49
